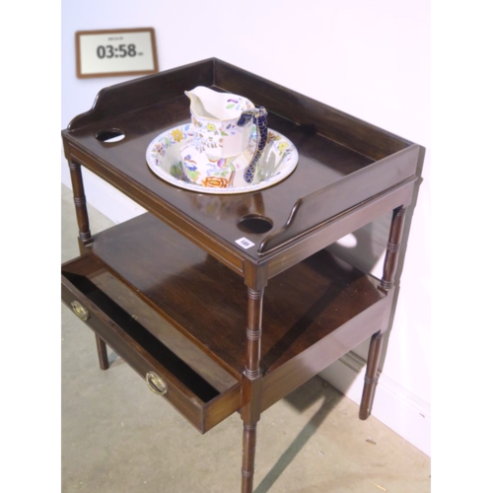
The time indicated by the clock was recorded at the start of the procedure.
3:58
